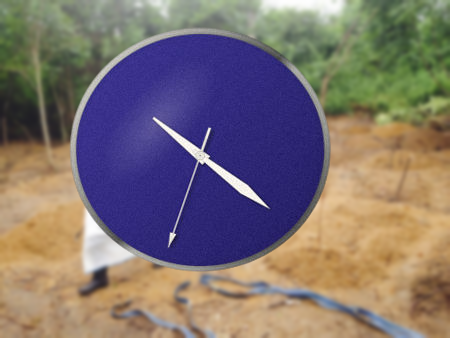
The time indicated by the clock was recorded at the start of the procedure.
10:21:33
